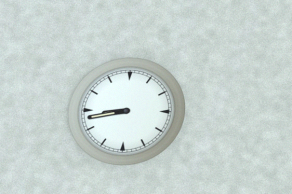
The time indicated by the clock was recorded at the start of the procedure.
8:43
